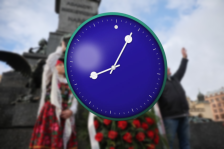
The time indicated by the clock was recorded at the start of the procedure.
8:04
